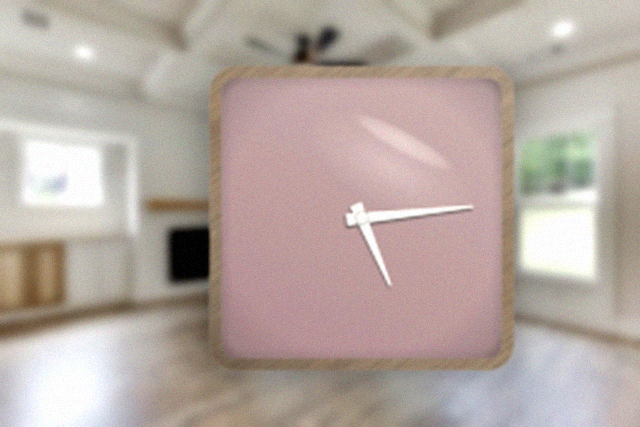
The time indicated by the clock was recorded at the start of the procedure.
5:14
